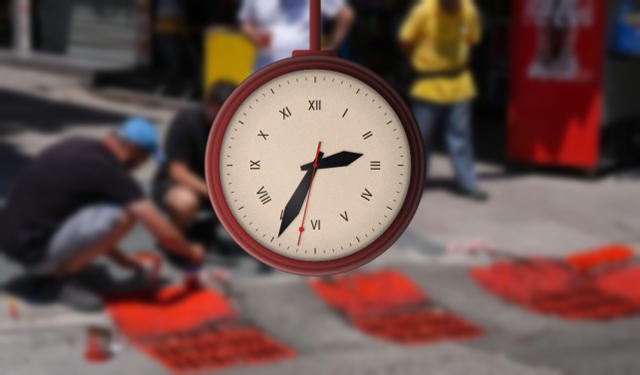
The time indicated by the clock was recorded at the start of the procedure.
2:34:32
